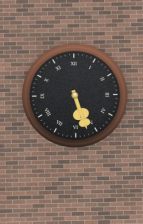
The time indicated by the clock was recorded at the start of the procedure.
5:27
